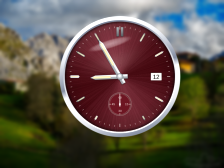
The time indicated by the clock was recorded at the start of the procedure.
8:55
